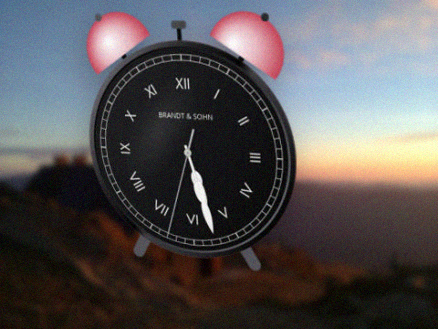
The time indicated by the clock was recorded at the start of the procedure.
5:27:33
